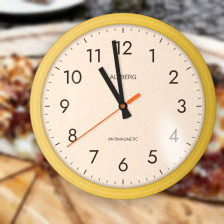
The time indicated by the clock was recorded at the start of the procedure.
10:58:39
